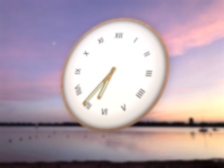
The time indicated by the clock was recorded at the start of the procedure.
6:36
